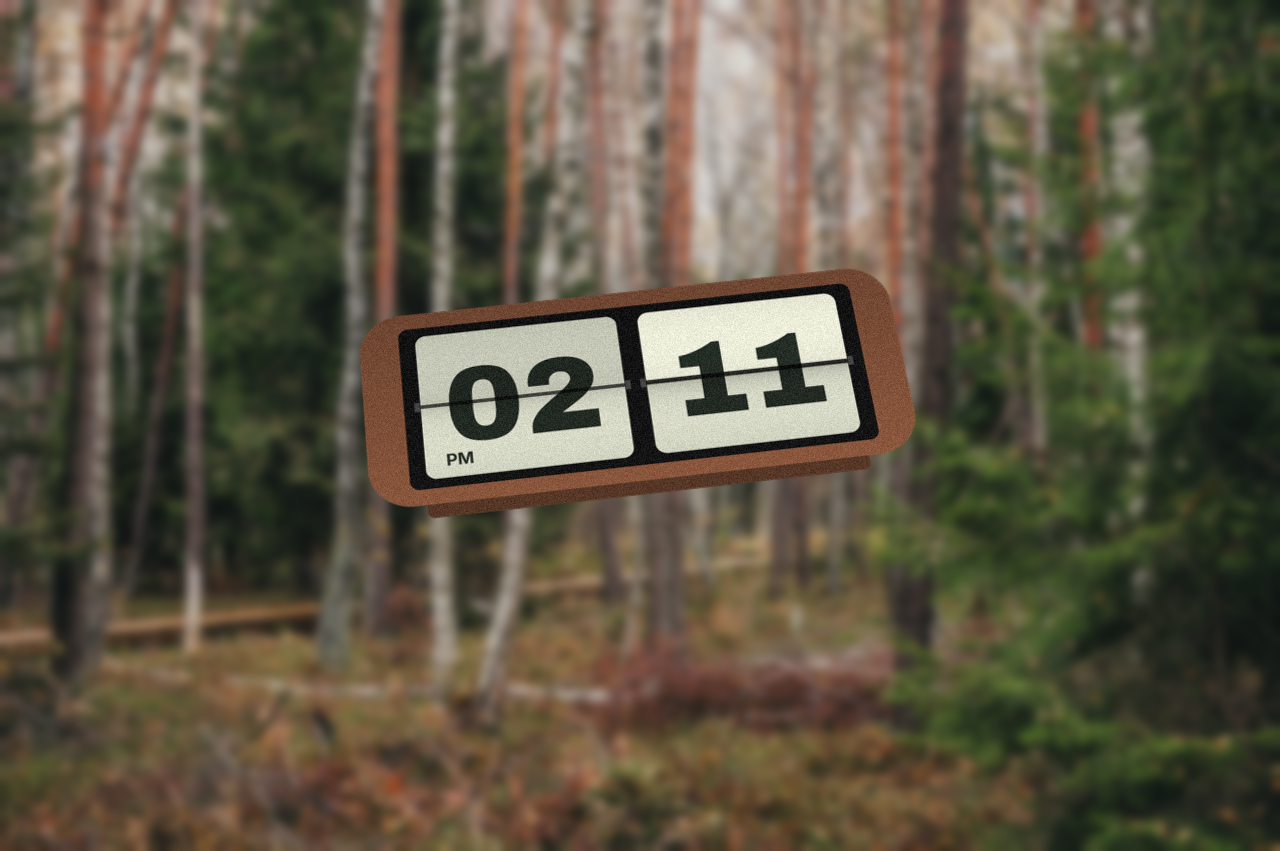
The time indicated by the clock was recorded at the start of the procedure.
2:11
